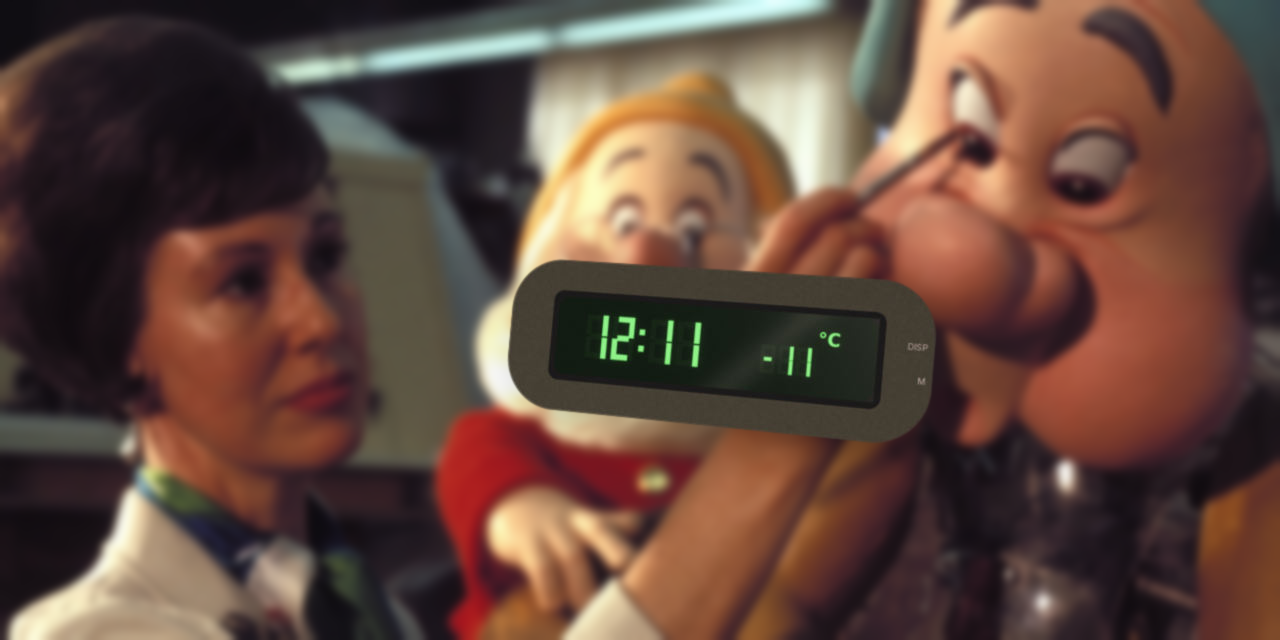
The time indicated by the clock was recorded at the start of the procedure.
12:11
